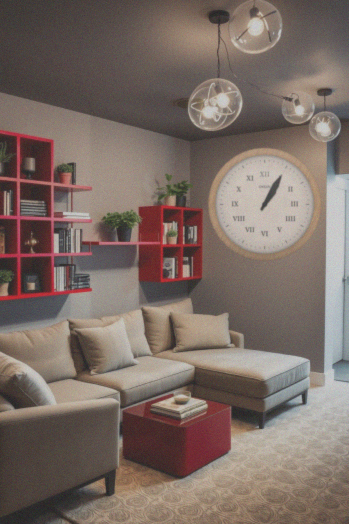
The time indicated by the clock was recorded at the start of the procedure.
1:05
